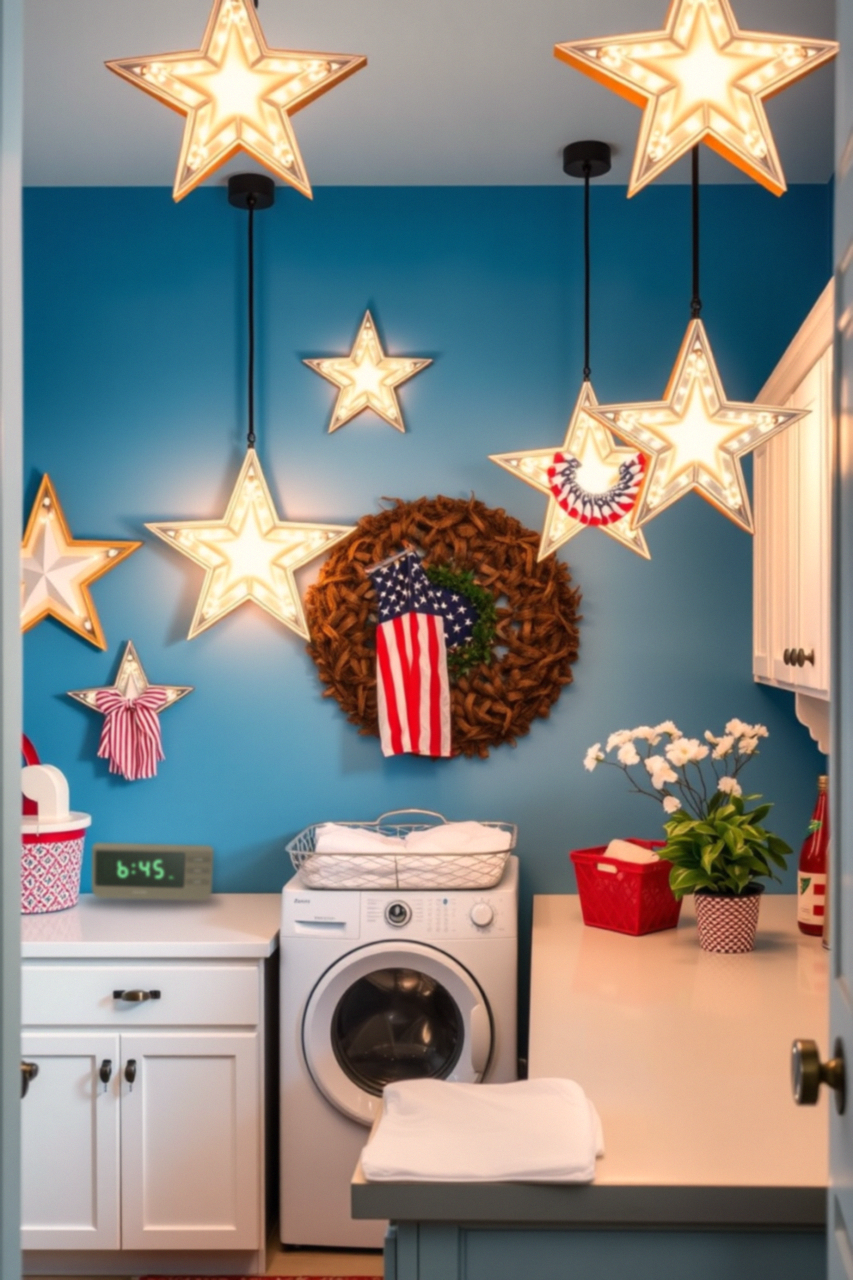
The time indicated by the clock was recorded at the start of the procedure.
6:45
